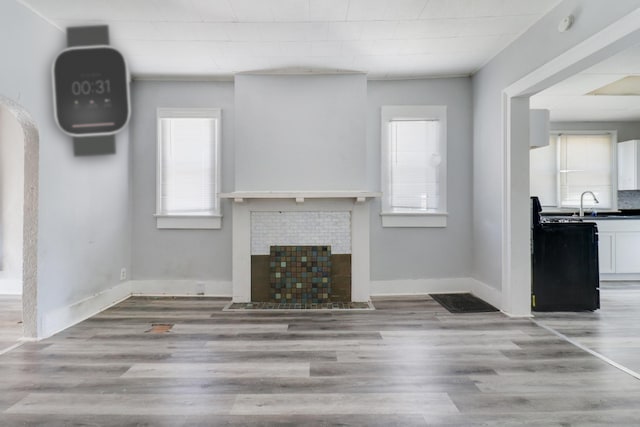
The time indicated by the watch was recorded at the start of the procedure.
0:31
